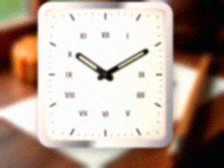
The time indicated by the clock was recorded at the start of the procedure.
10:10
